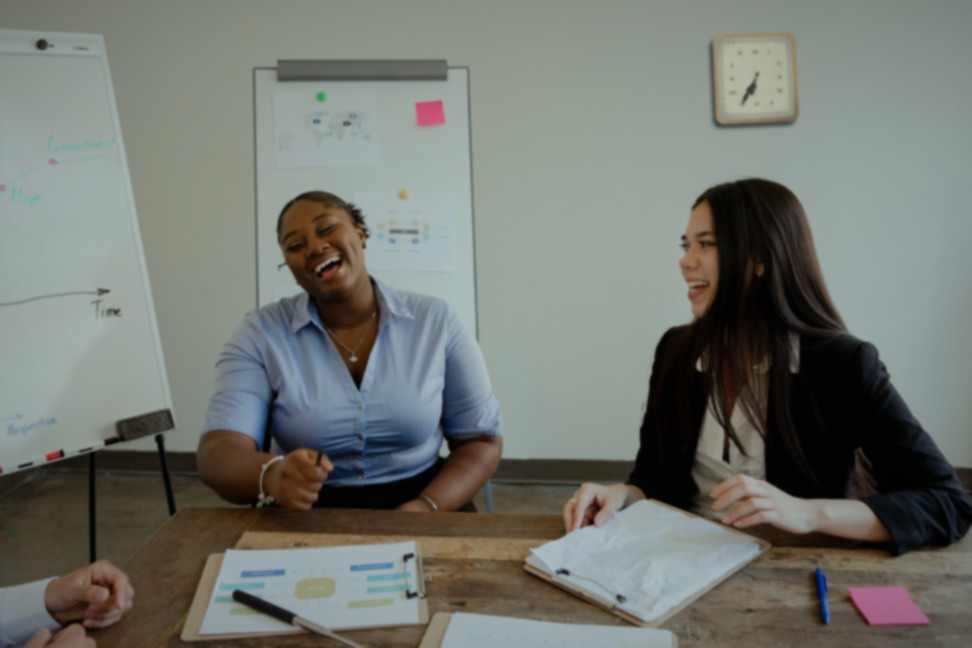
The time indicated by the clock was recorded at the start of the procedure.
6:35
